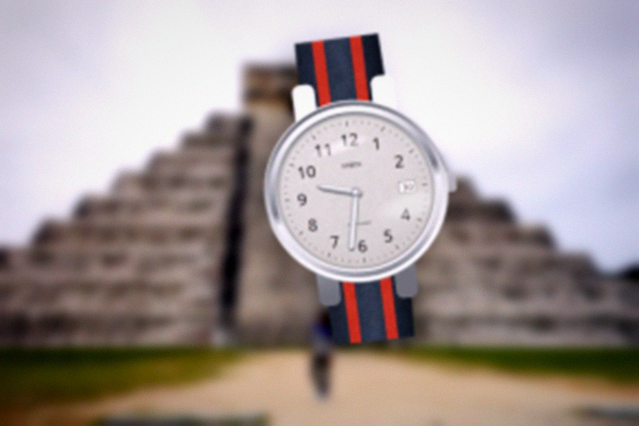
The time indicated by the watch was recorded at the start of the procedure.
9:32
